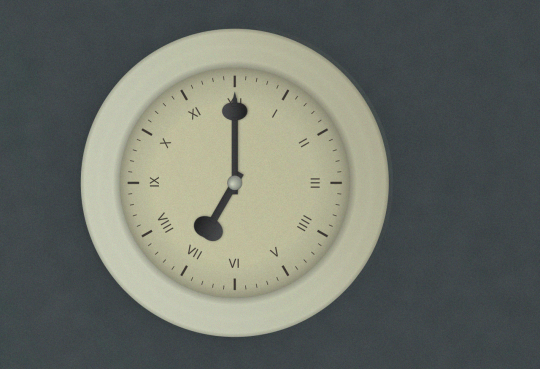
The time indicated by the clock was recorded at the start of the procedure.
7:00
